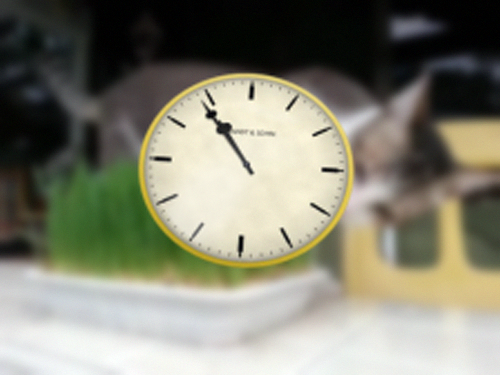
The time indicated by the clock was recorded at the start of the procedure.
10:54
